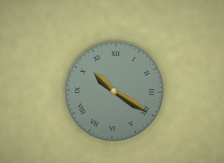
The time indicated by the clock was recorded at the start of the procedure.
10:20
